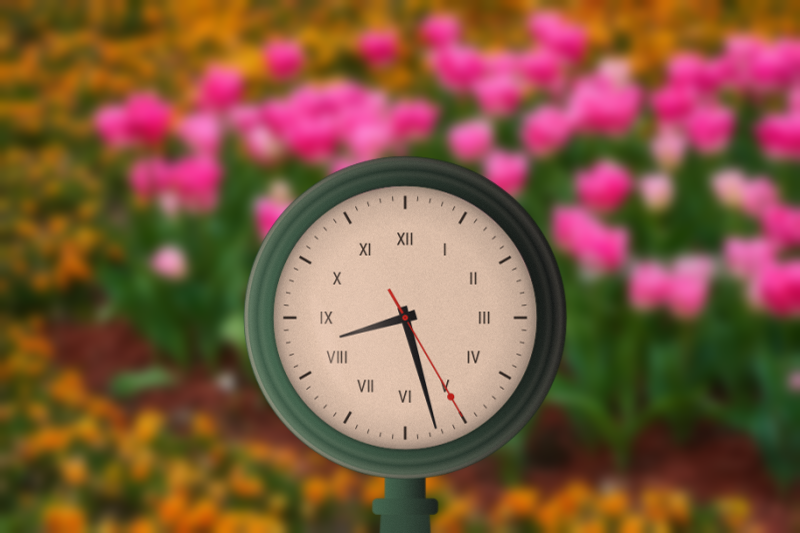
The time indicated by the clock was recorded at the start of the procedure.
8:27:25
